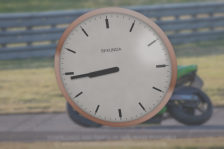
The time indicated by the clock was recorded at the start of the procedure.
8:44
